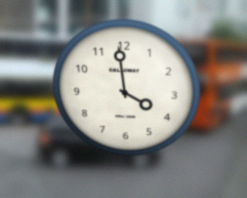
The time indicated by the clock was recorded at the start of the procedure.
3:59
